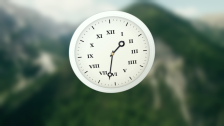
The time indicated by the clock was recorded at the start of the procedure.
1:32
